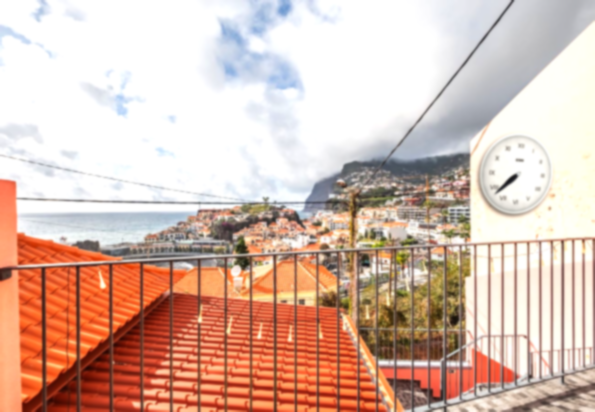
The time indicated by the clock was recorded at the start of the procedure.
7:38
